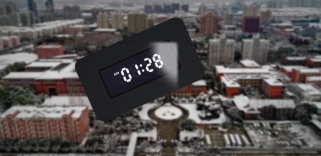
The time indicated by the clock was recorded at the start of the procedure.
1:28
